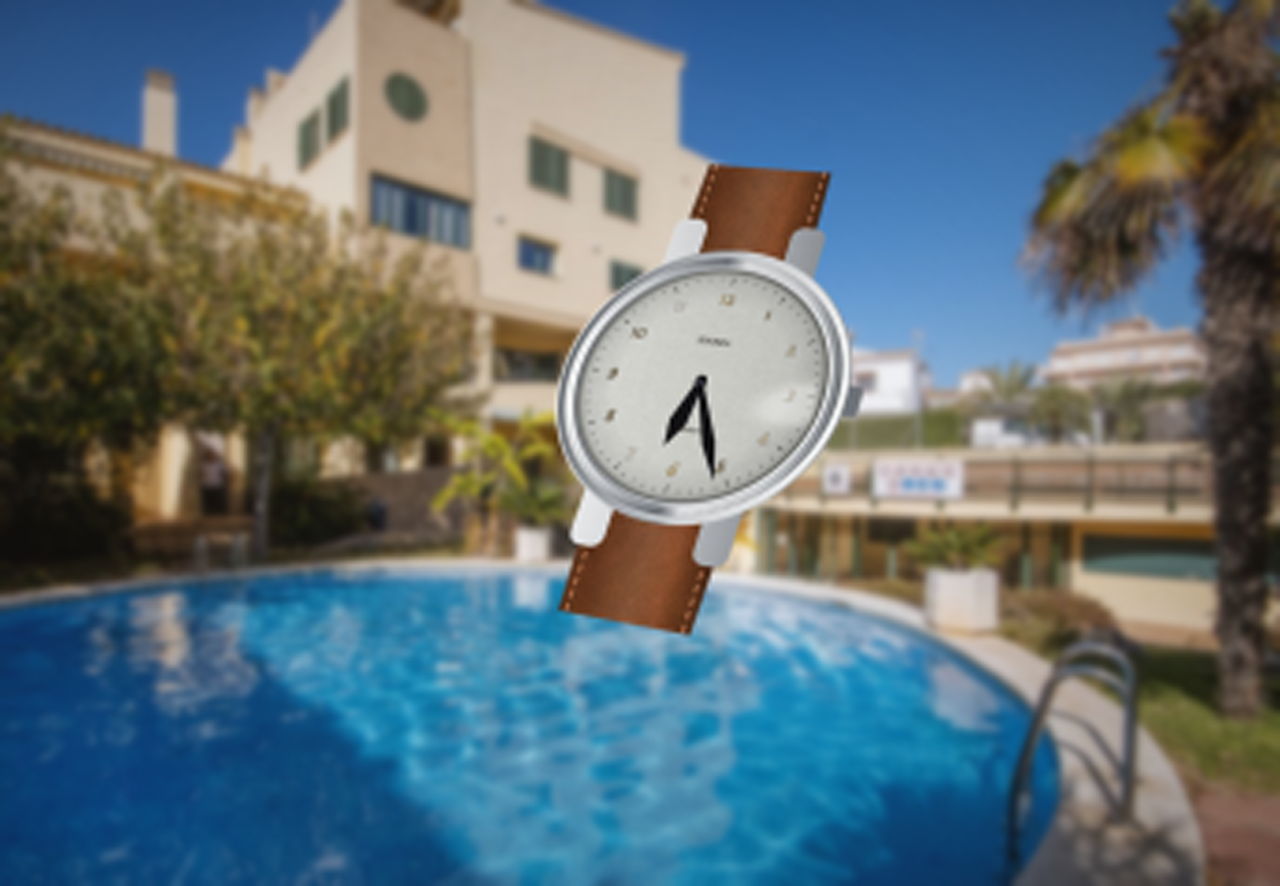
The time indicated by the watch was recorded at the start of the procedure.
6:26
